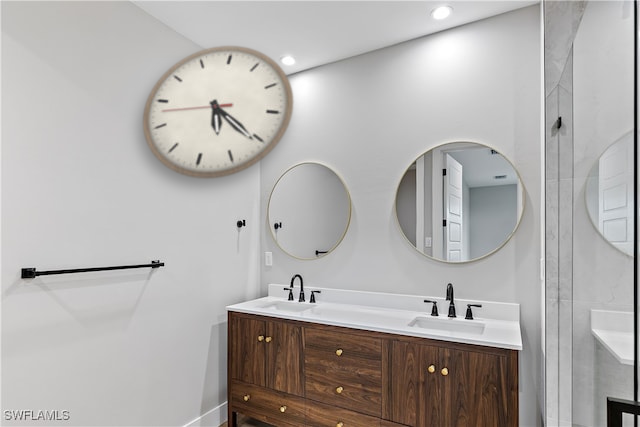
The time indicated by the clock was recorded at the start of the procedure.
5:20:43
